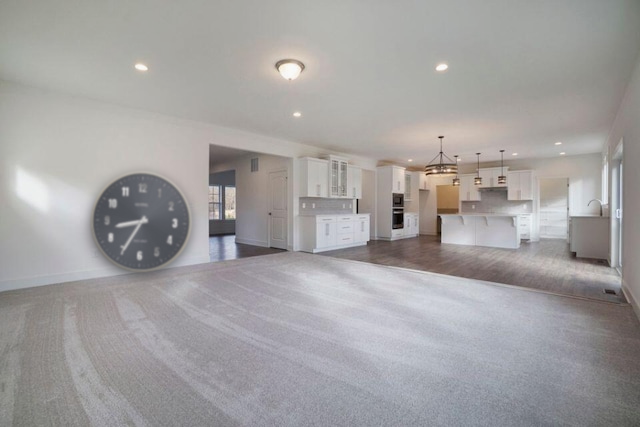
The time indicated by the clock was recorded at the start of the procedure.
8:35
